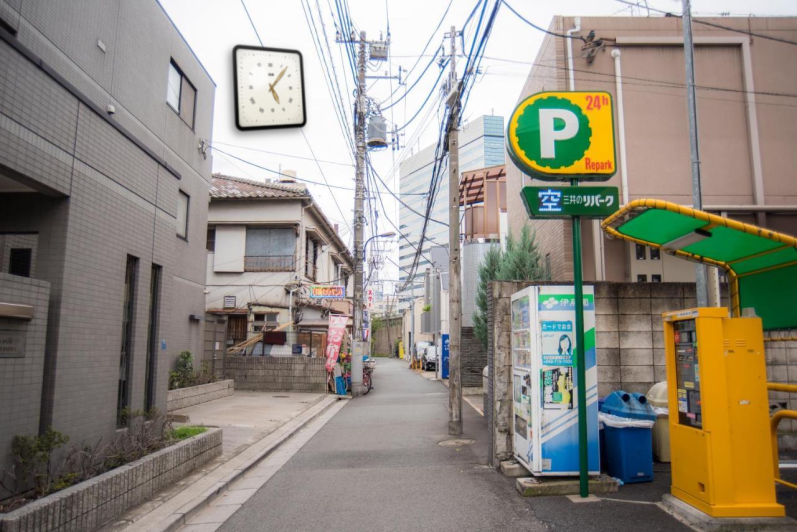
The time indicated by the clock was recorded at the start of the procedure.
5:07
